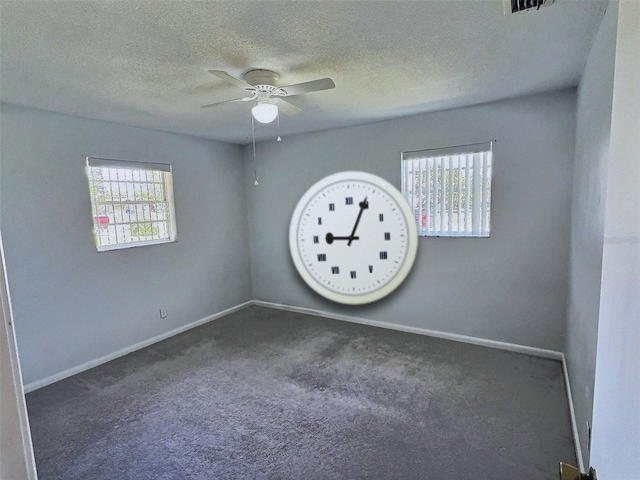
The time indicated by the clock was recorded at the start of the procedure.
9:04
